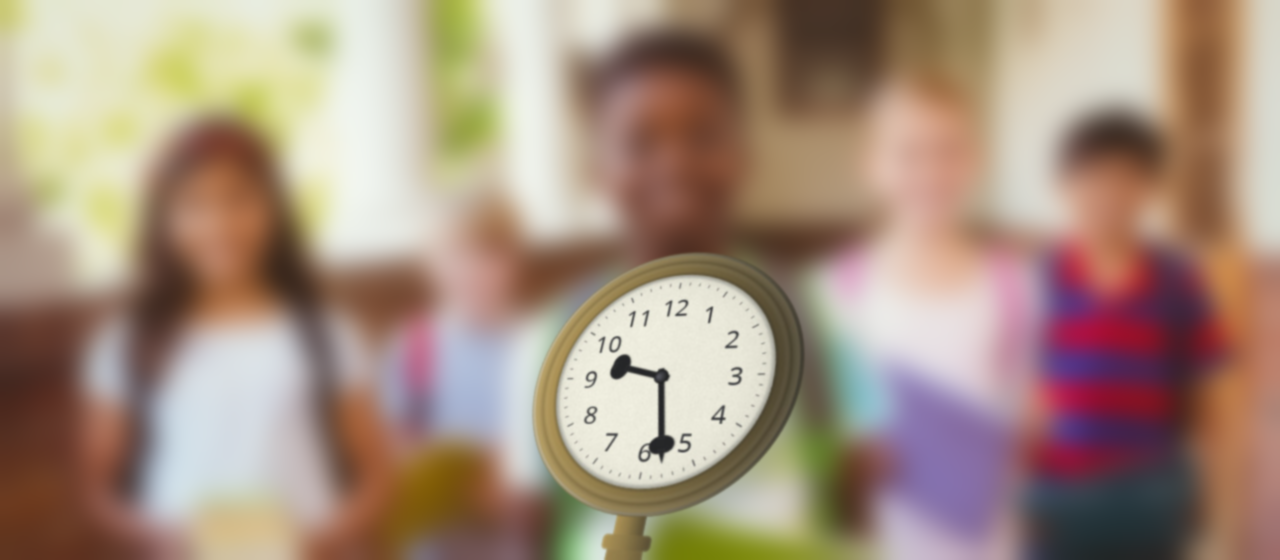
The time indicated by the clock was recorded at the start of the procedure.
9:28
